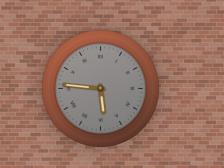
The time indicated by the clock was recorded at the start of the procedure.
5:46
